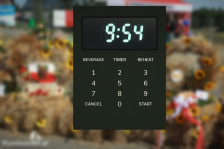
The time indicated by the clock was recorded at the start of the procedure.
9:54
